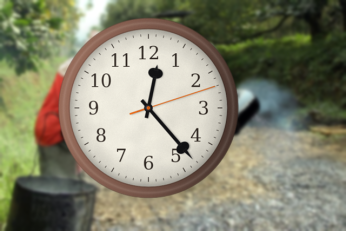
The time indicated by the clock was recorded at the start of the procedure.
12:23:12
